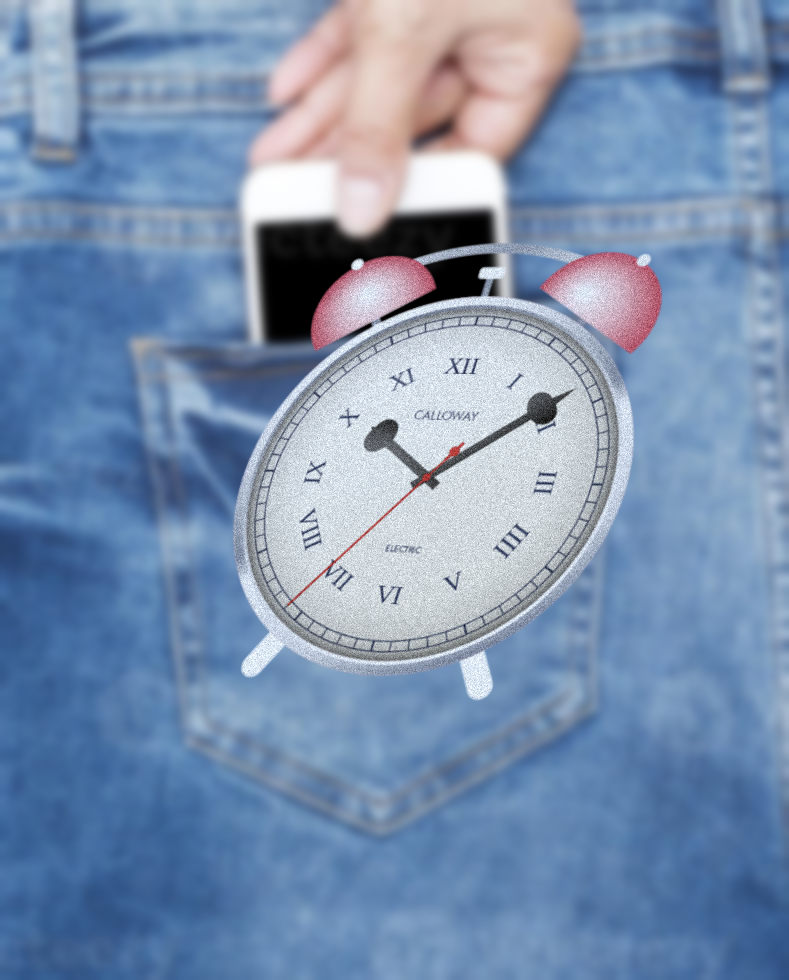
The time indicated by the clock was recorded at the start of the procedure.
10:08:36
